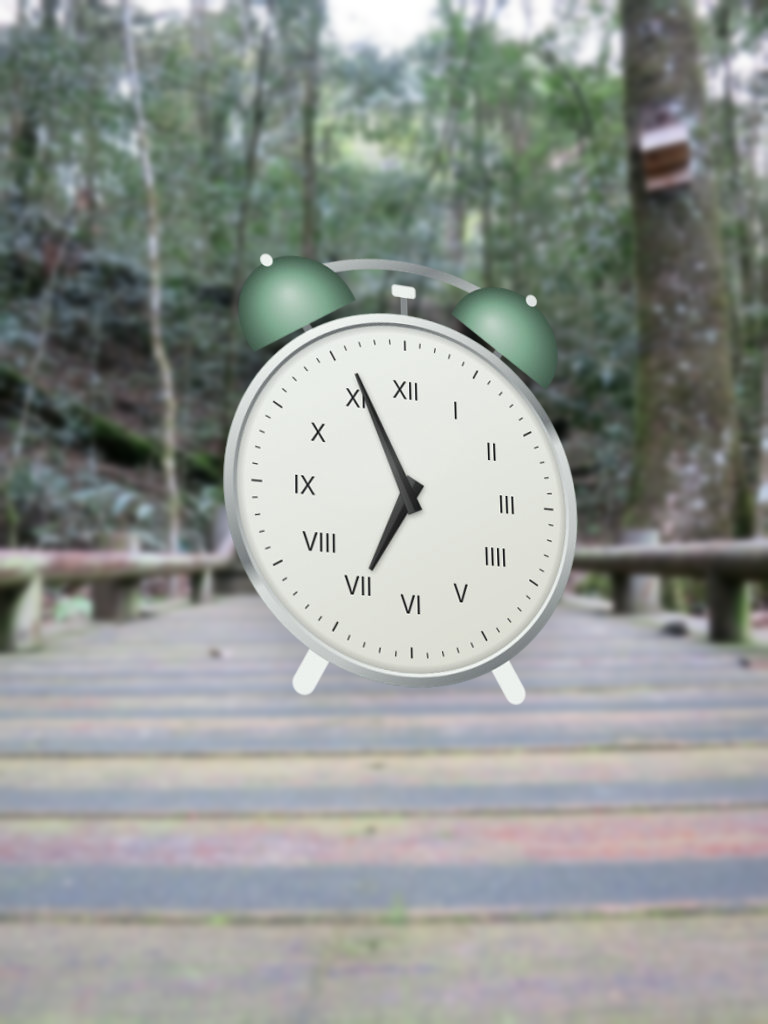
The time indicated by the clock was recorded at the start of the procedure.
6:56
